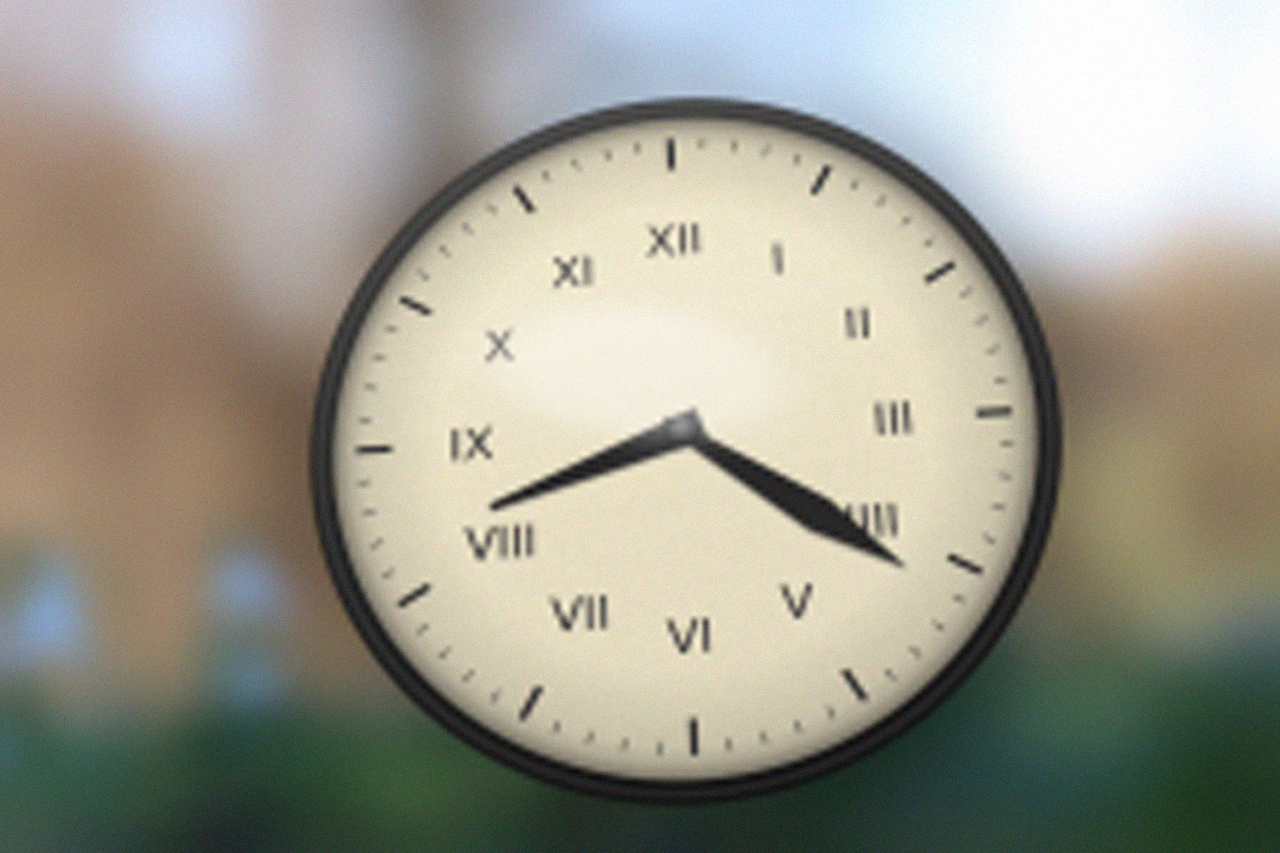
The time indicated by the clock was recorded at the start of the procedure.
8:21
